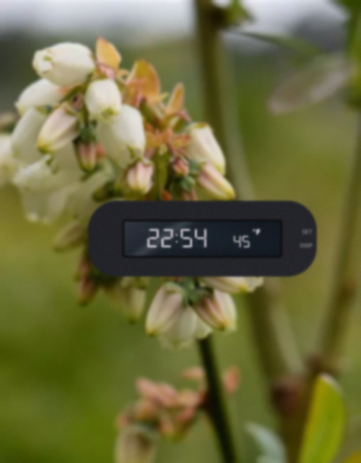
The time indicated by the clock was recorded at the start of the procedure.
22:54
